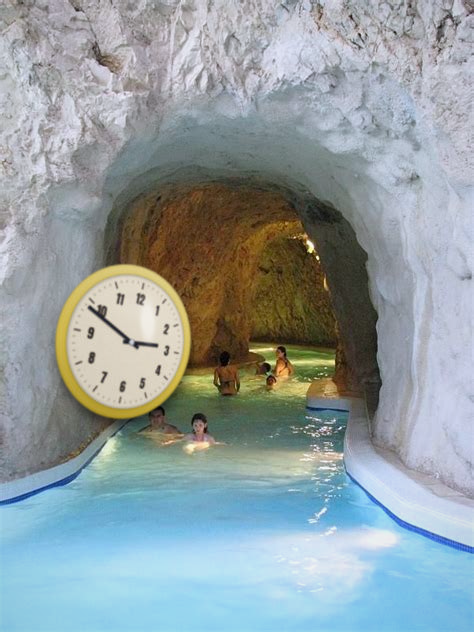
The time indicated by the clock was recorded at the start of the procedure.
2:49
